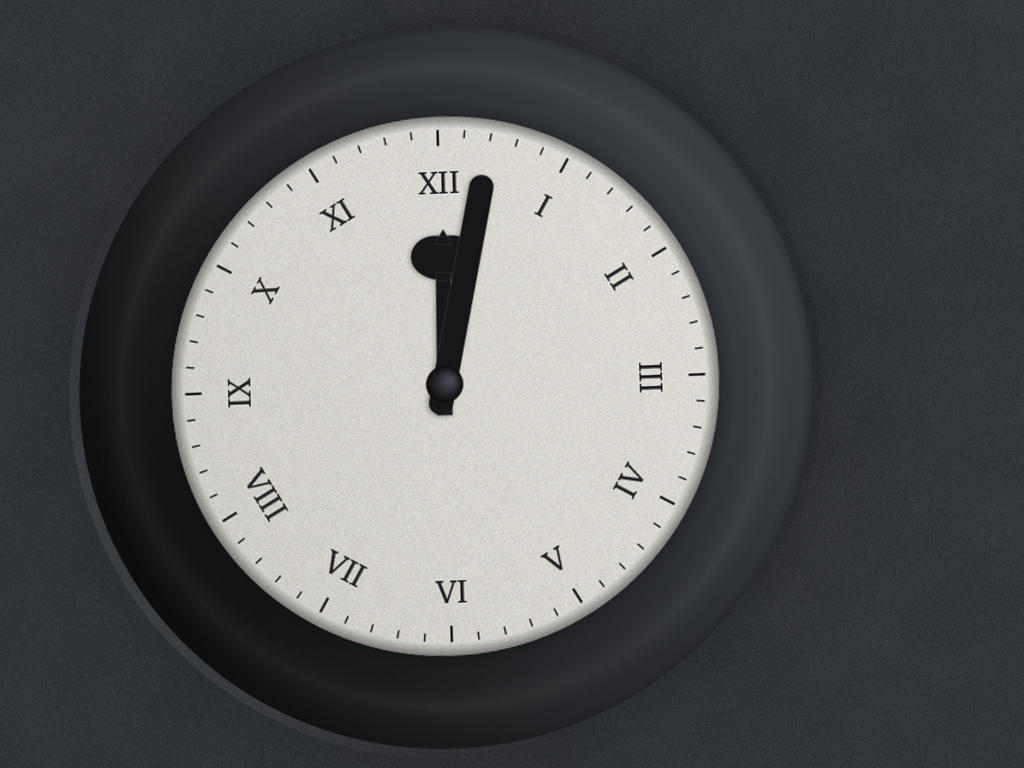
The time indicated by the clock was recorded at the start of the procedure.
12:02
